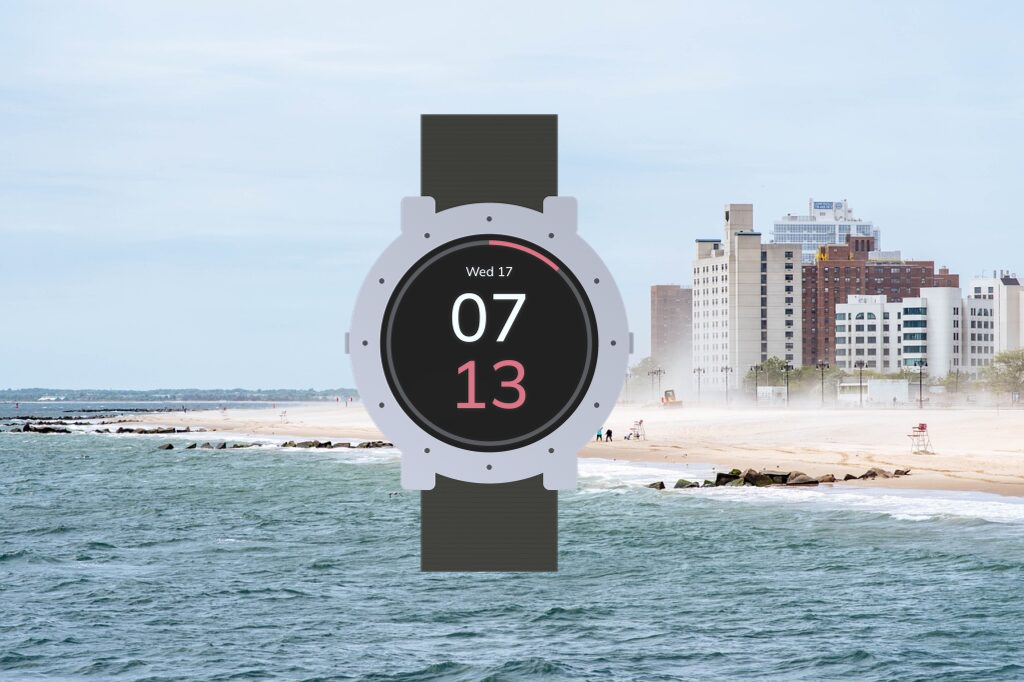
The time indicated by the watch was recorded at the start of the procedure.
7:13
